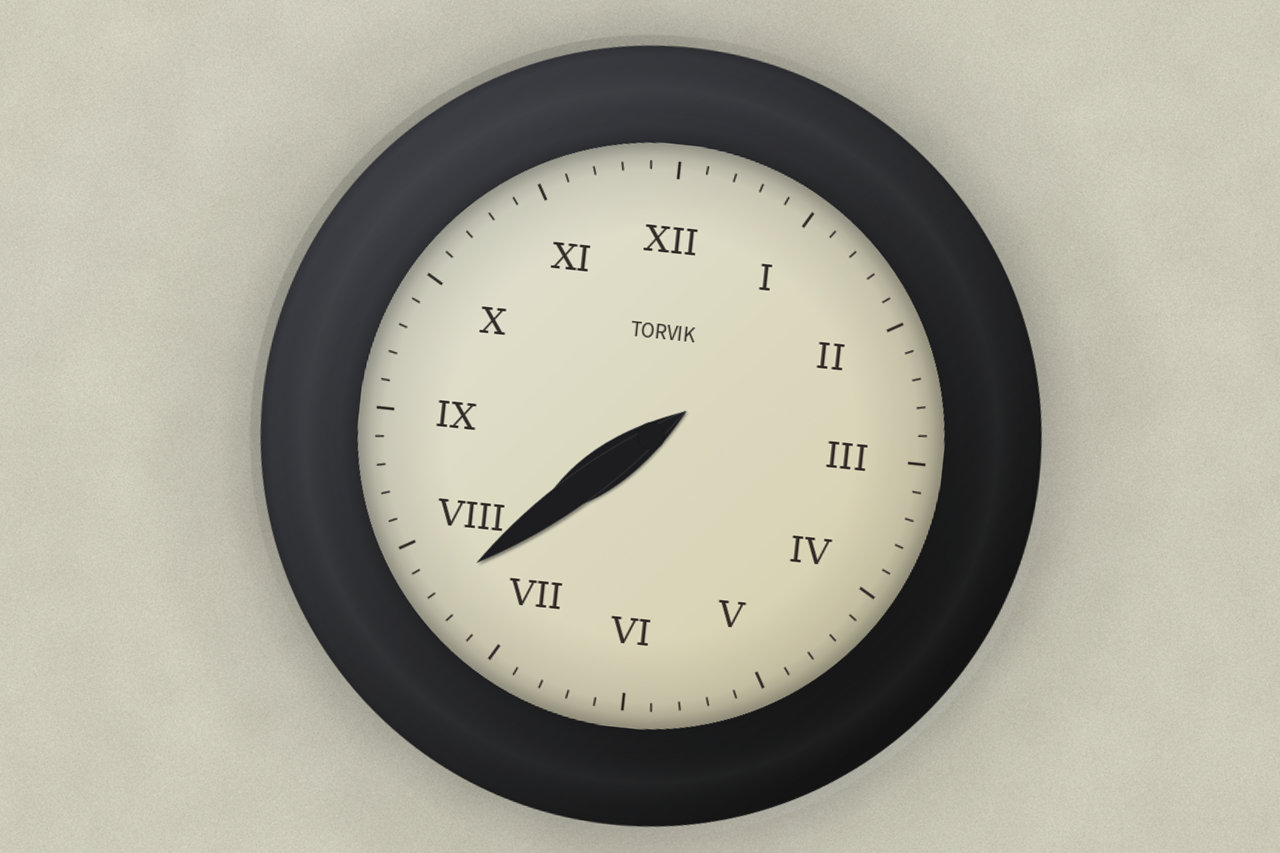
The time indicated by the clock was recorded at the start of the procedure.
7:38
